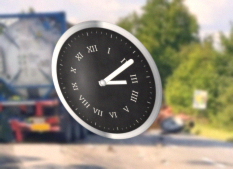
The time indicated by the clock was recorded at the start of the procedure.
3:11
